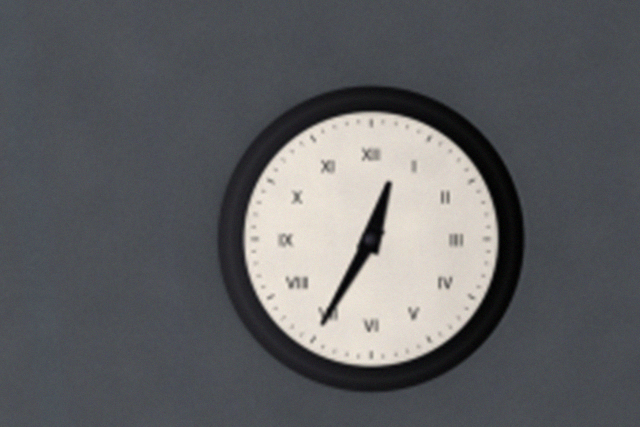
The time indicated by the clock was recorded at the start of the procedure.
12:35
